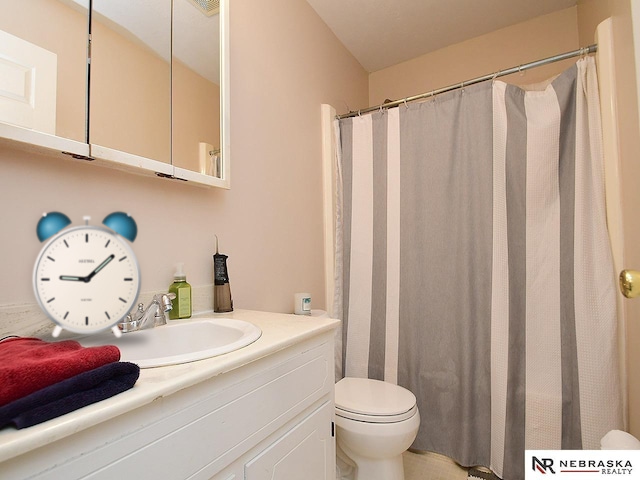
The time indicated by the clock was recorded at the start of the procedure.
9:08
